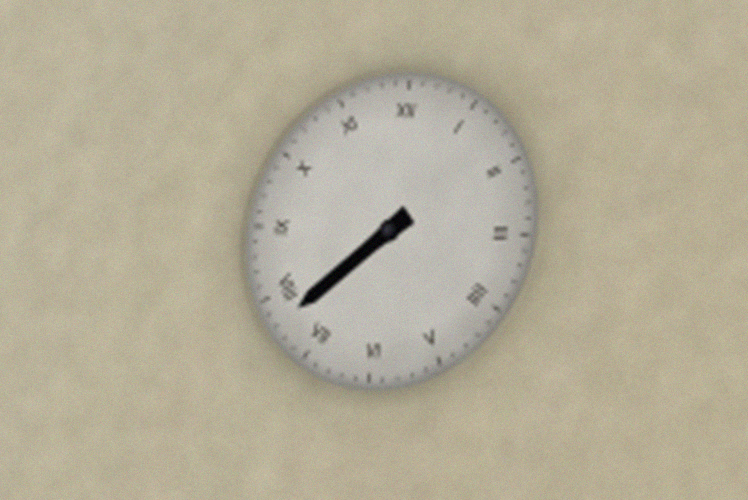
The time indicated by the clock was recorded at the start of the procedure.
7:38
